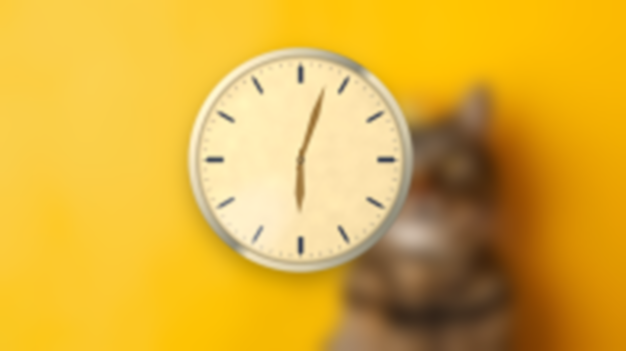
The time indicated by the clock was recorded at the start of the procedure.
6:03
